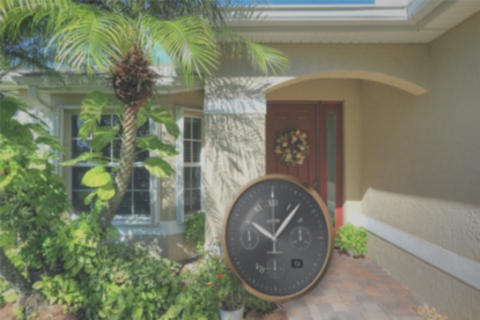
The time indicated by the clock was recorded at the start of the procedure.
10:07
